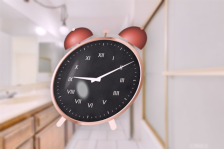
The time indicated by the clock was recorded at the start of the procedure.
9:10
